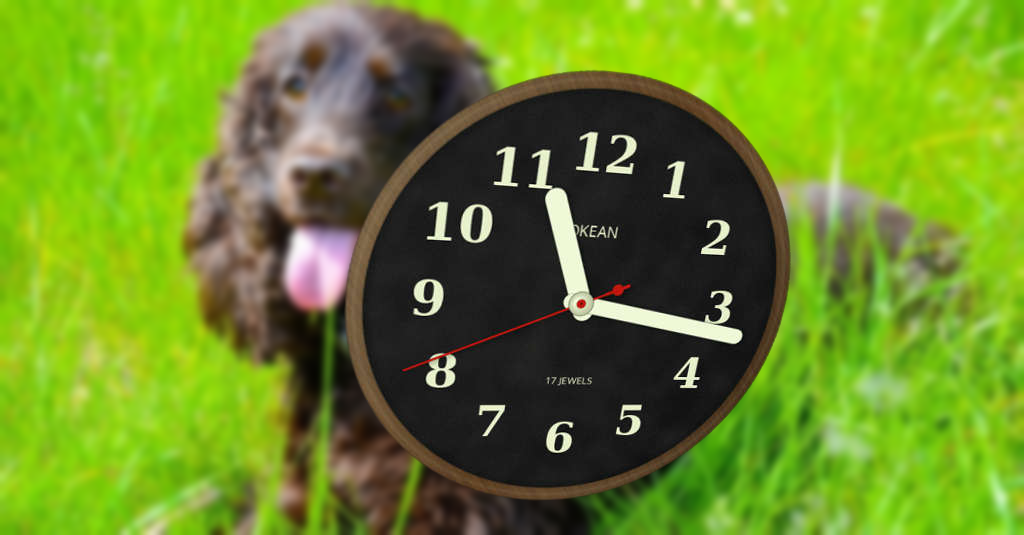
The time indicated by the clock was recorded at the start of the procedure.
11:16:41
